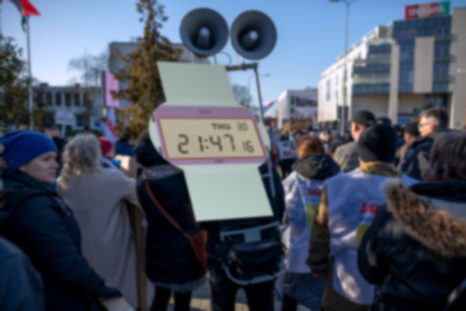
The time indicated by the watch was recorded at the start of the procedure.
21:47:16
